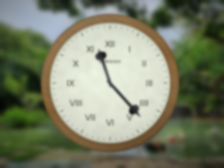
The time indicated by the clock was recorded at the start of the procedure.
11:23
